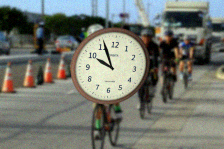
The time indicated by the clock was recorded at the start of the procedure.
9:56
